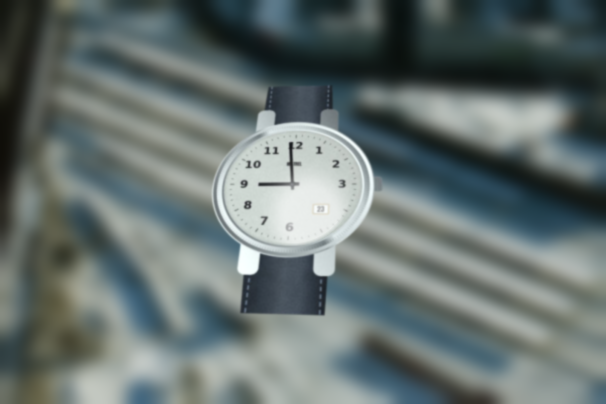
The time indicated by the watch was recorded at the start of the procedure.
8:59
